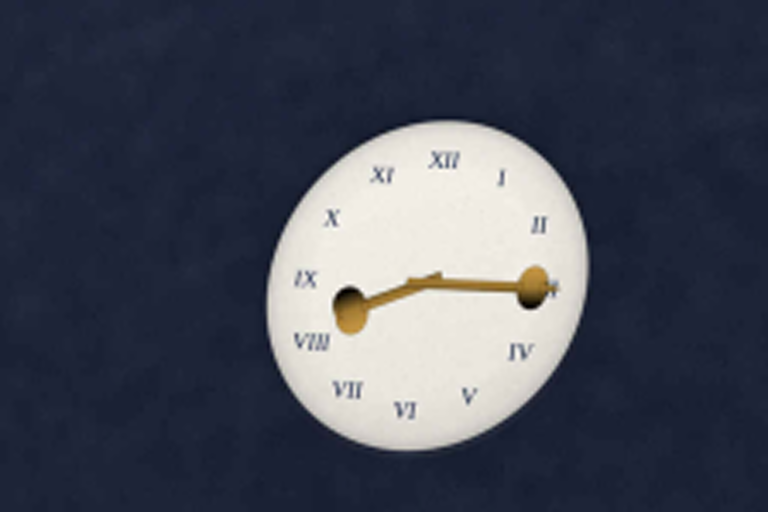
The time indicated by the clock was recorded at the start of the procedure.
8:15
